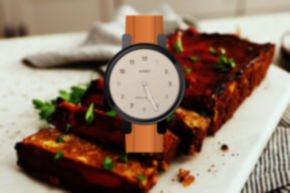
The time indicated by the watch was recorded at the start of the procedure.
5:26
